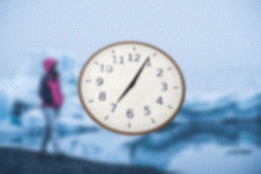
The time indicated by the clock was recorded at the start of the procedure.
7:04
